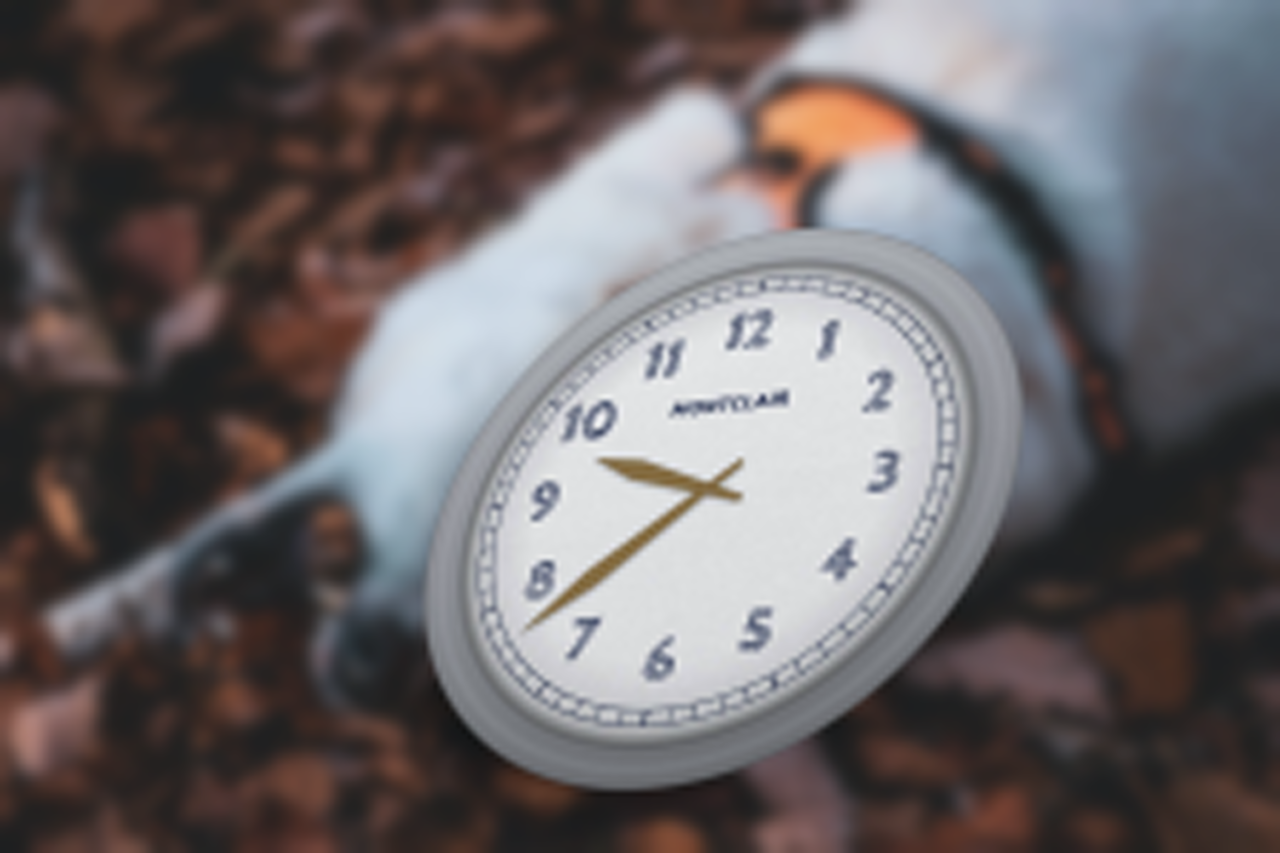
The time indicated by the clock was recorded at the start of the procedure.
9:38
